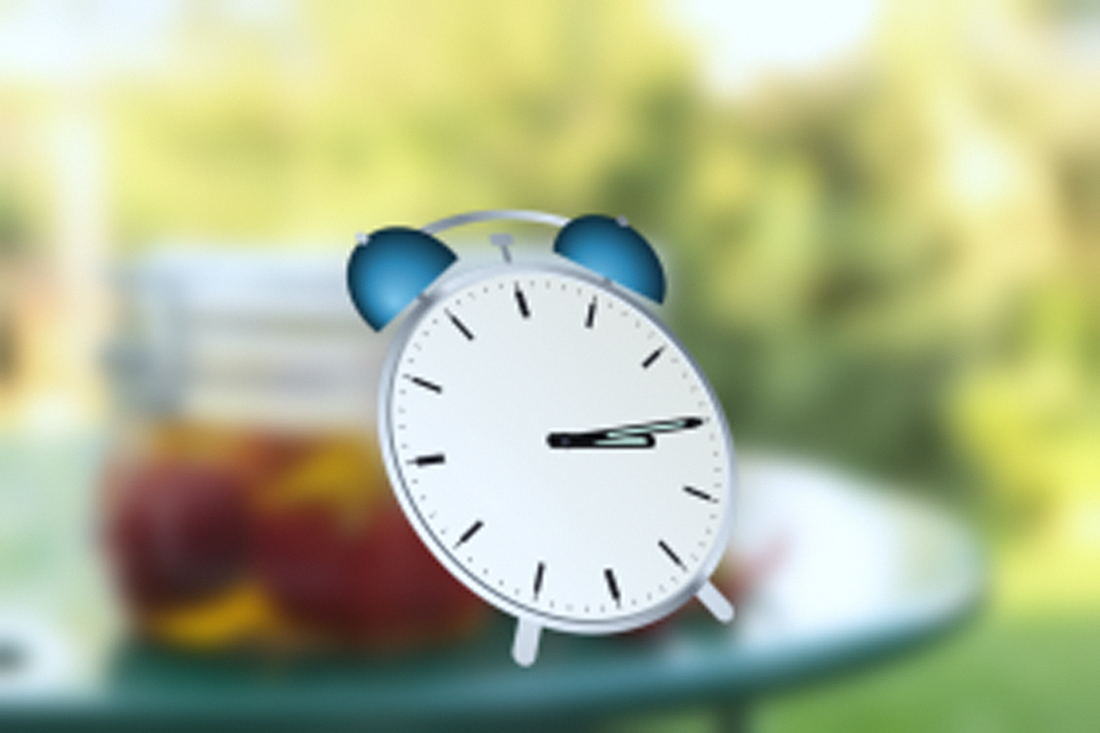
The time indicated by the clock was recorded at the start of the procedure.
3:15
